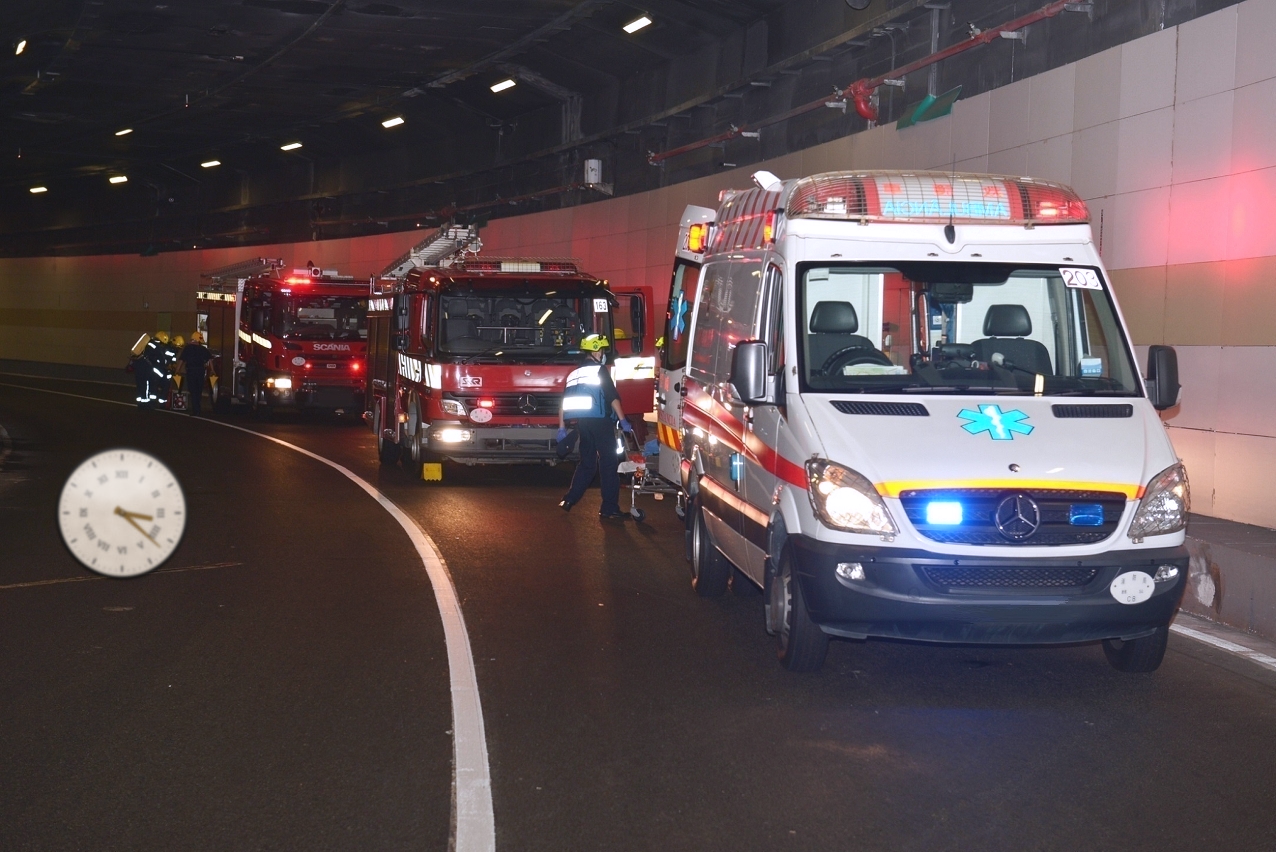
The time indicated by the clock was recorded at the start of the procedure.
3:22
